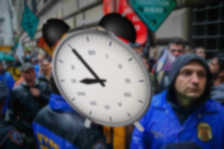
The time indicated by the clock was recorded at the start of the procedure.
8:55
